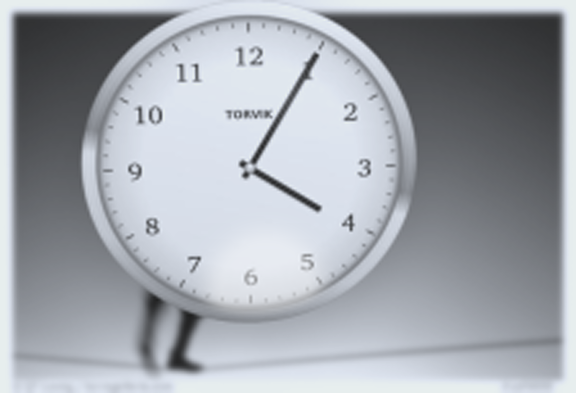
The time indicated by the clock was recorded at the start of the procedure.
4:05
